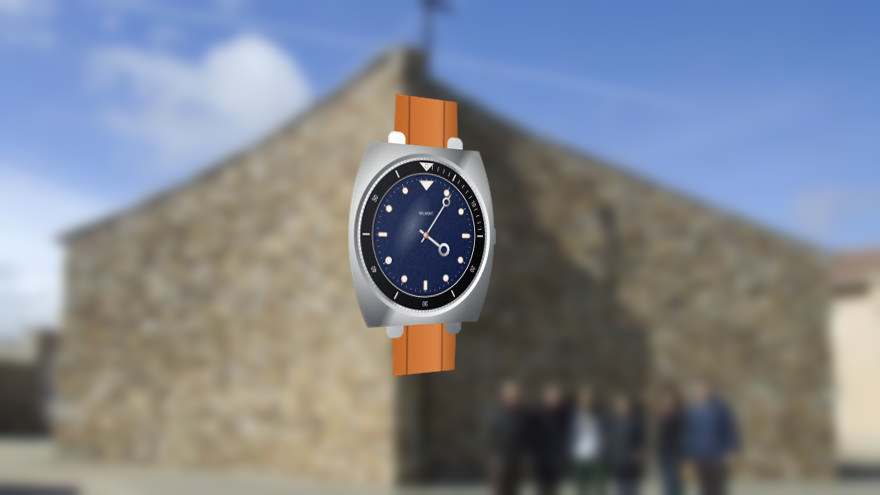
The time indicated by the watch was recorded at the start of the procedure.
4:06
